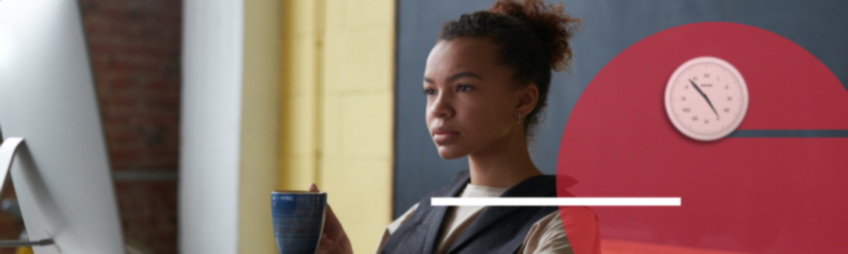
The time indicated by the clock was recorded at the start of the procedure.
4:53
